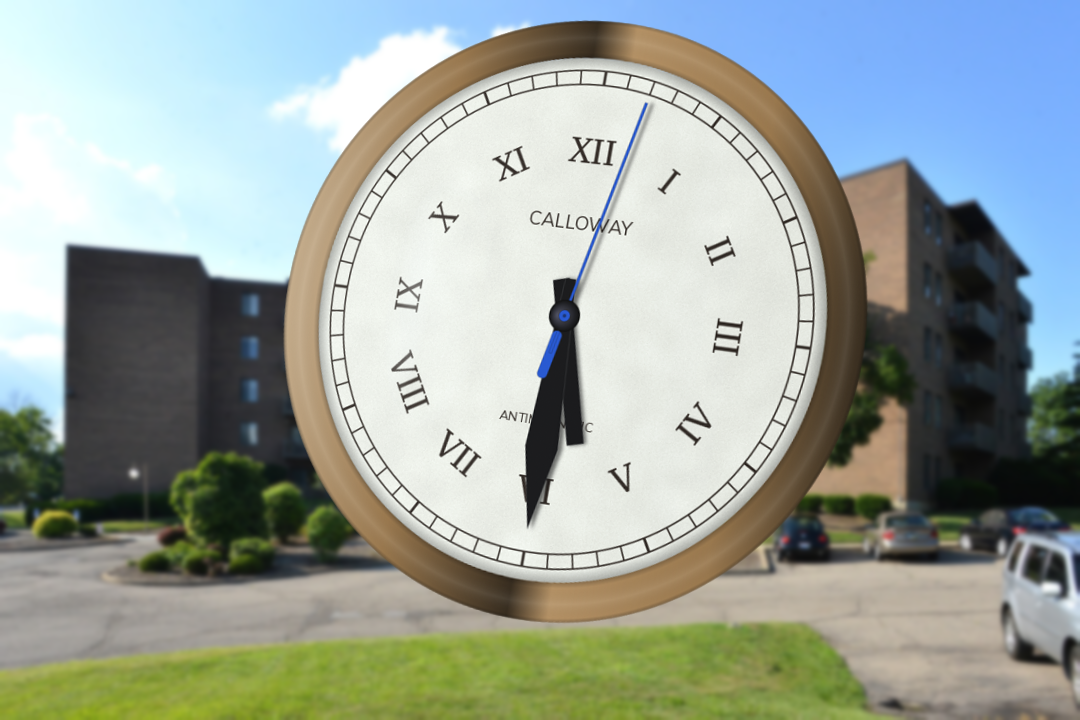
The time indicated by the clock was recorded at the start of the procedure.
5:30:02
